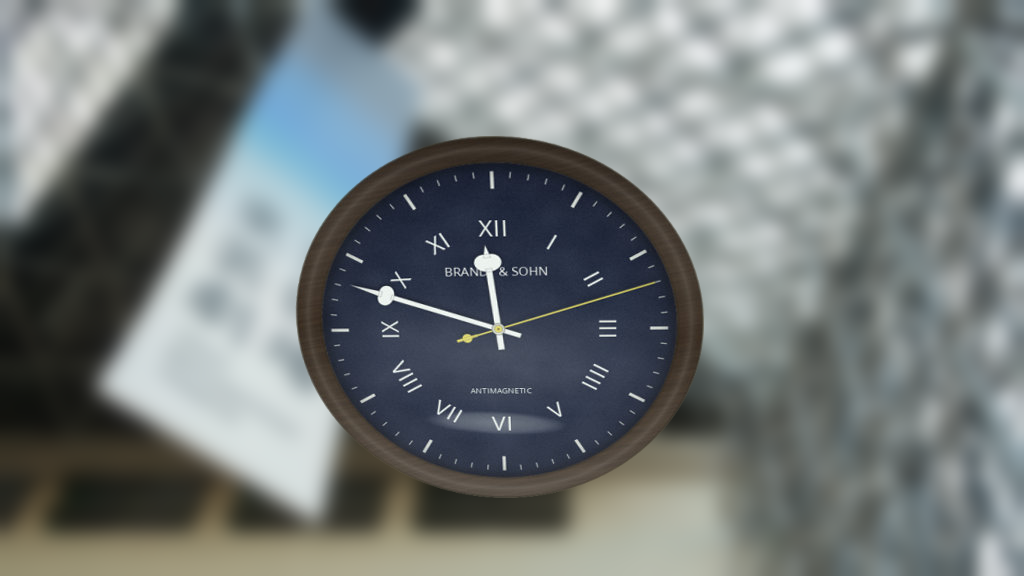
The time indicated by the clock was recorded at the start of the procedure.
11:48:12
